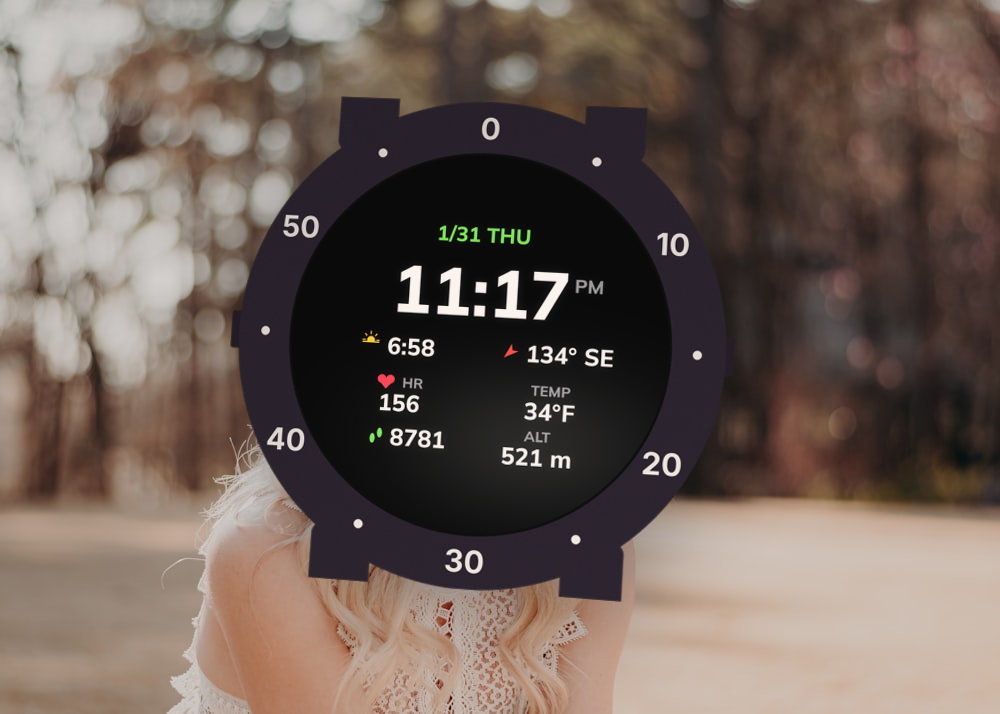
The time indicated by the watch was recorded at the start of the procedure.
11:17
